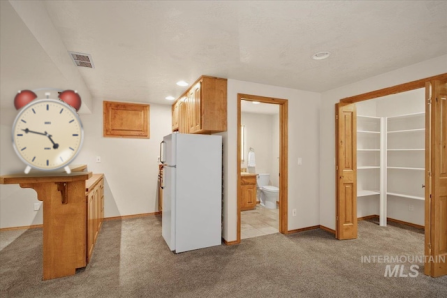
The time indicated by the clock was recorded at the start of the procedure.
4:47
